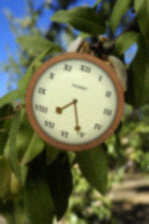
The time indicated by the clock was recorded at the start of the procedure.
7:26
